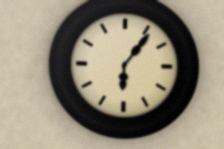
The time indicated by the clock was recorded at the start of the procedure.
6:06
